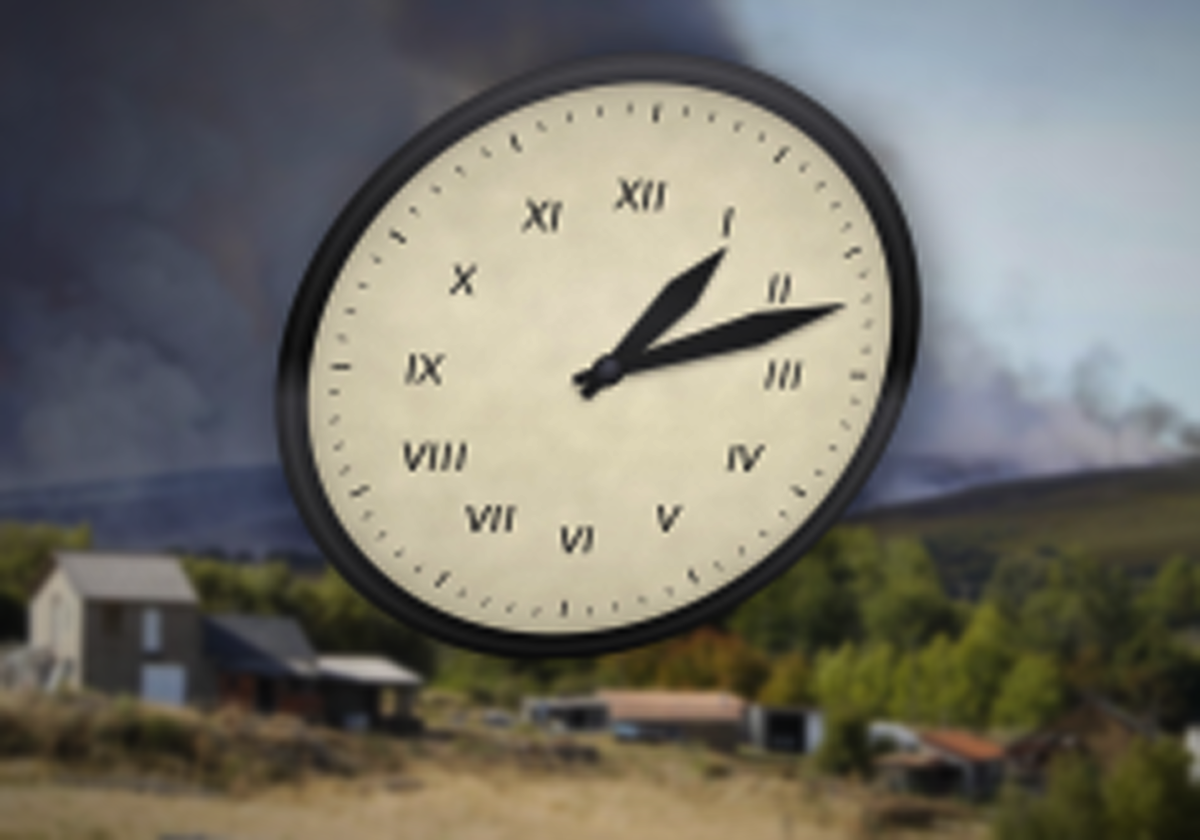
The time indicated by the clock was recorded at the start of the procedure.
1:12
